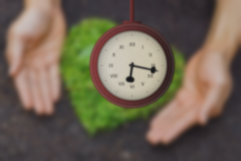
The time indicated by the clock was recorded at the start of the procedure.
6:17
